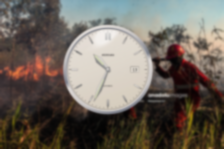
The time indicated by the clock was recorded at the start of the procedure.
10:34
